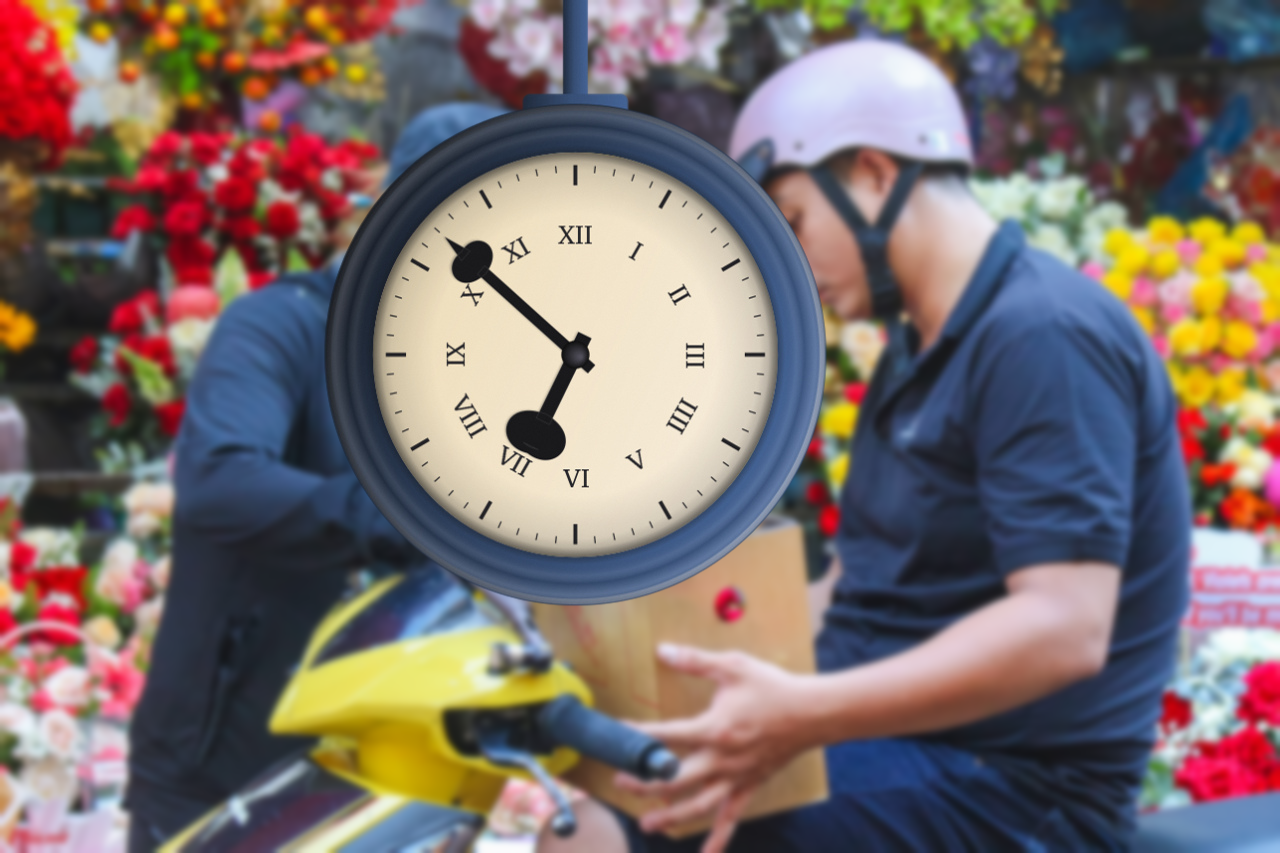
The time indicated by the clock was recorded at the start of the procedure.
6:52
